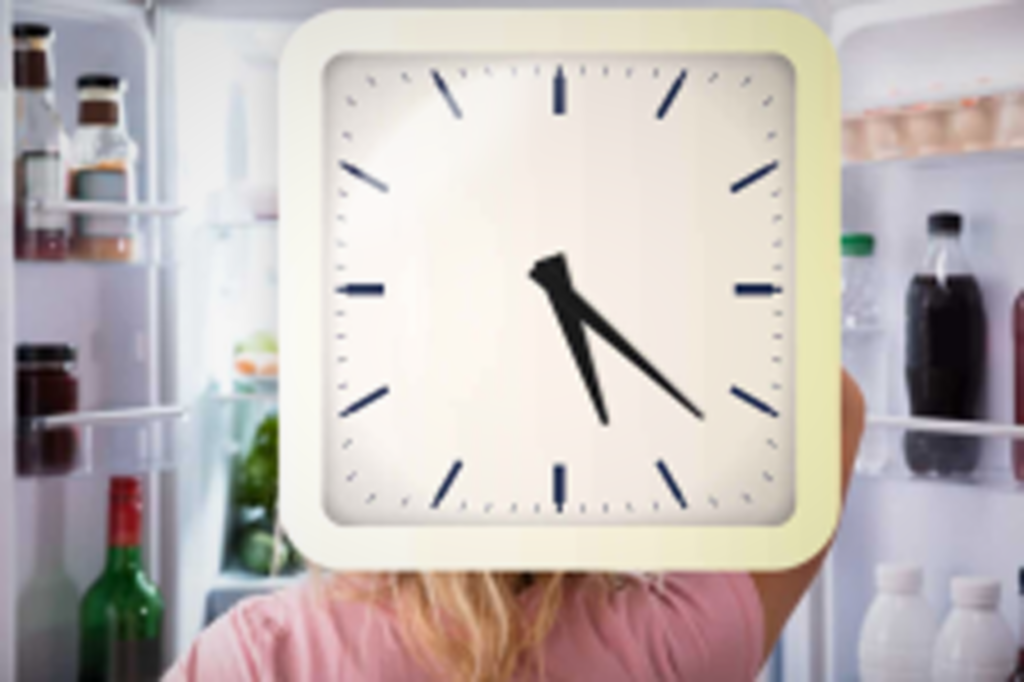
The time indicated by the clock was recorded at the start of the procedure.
5:22
